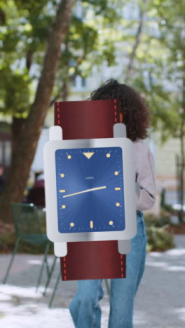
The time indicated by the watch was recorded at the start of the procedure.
2:43
